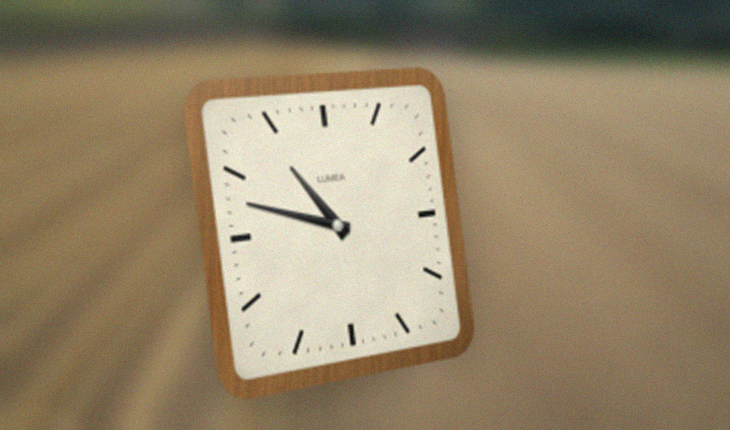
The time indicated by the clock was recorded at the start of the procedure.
10:48
